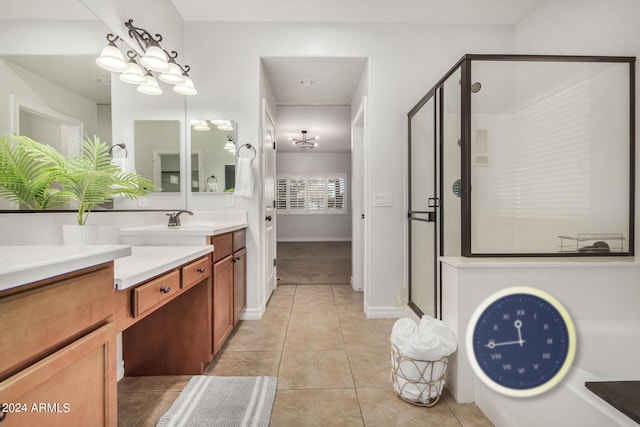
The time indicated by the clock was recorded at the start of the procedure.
11:44
